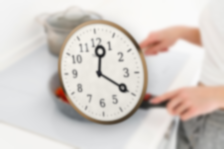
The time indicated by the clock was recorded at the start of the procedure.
12:20
